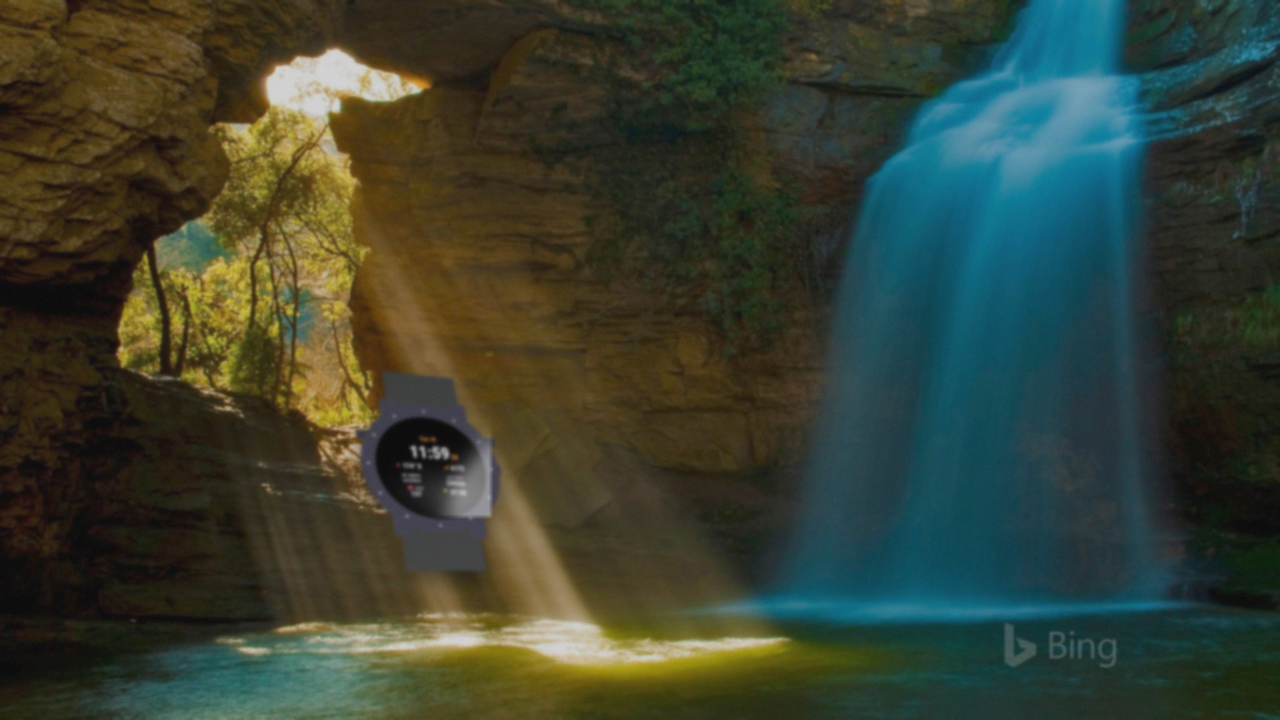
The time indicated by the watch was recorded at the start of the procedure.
11:59
